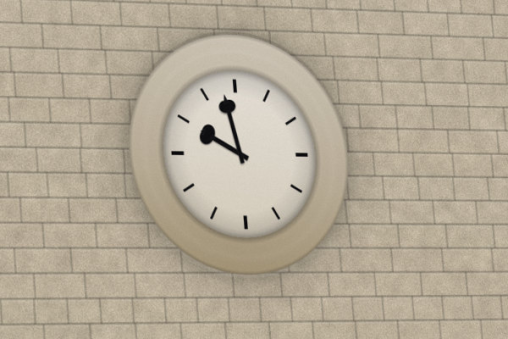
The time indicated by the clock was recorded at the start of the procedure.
9:58
